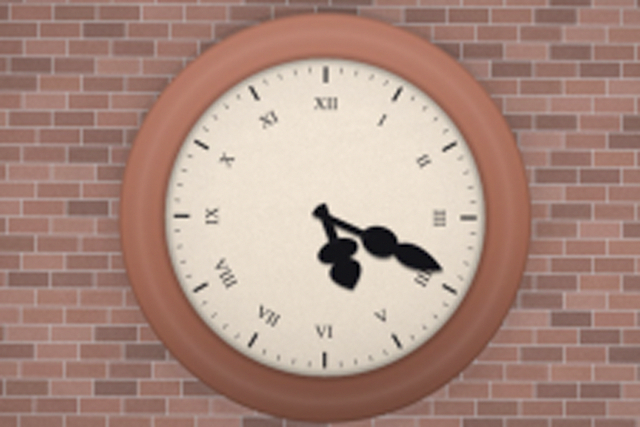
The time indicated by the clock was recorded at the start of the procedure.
5:19
